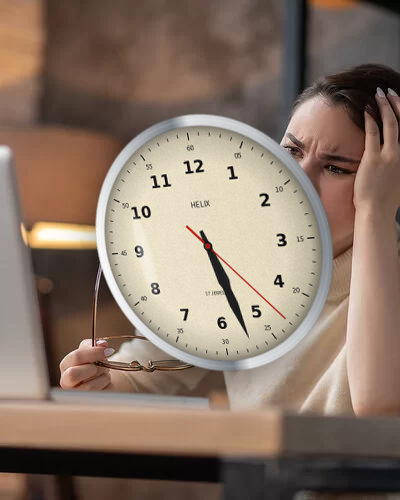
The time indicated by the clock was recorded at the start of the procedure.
5:27:23
